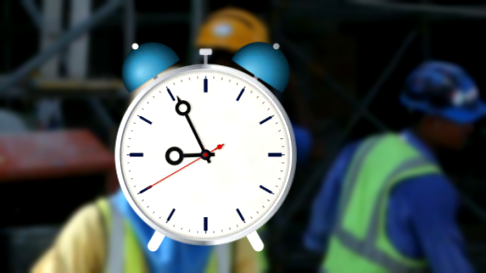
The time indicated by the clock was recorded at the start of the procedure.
8:55:40
